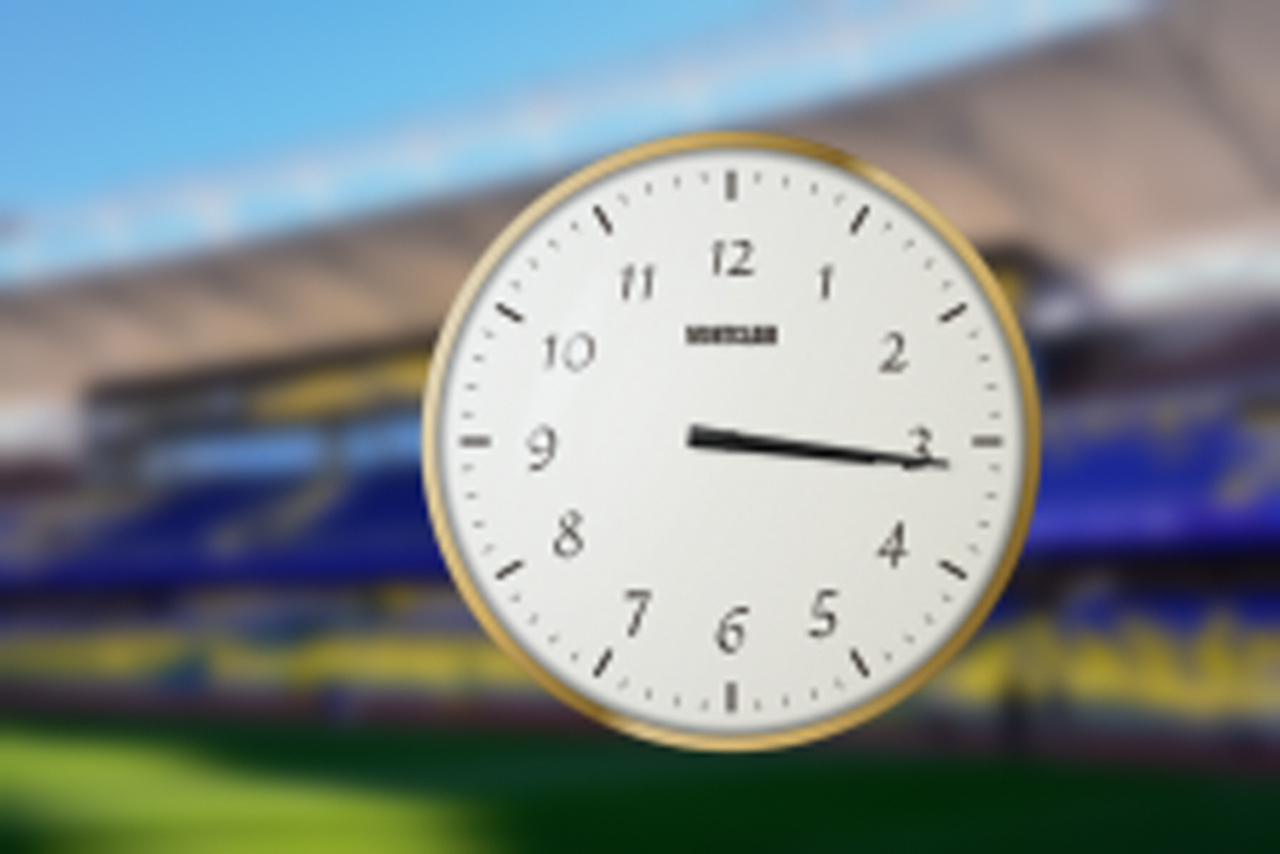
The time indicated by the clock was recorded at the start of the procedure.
3:16
